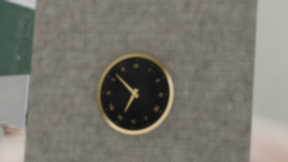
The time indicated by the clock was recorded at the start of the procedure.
6:52
